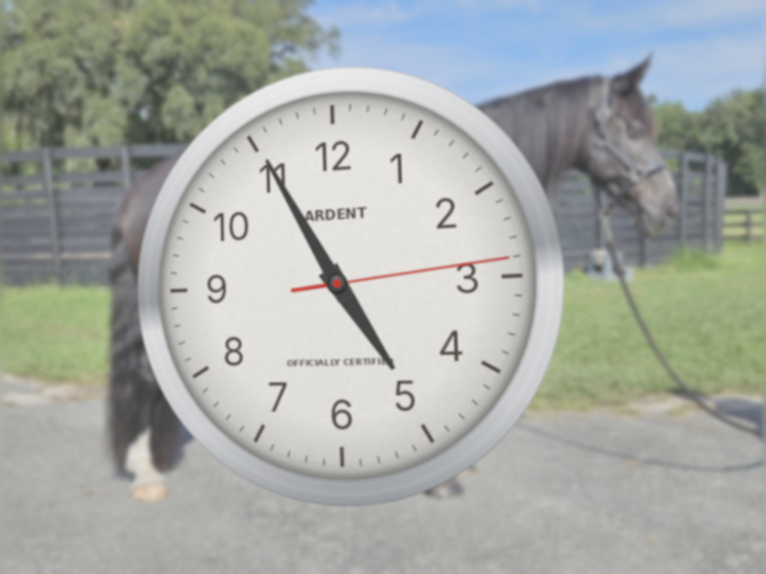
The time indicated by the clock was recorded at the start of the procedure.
4:55:14
